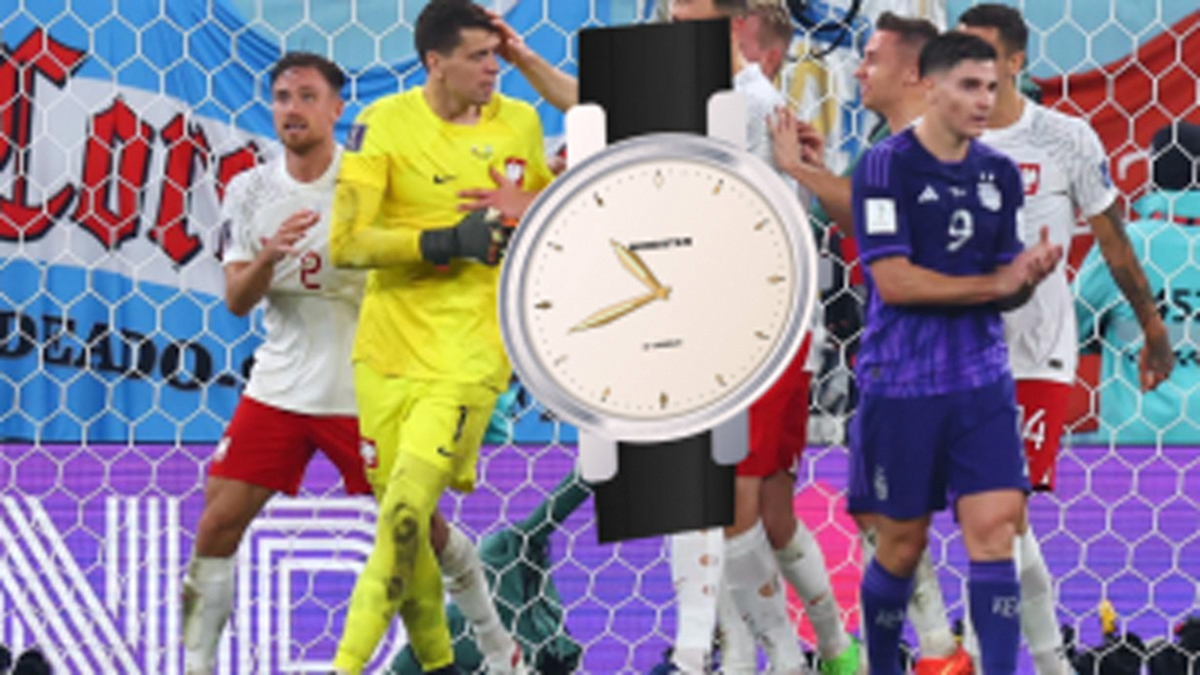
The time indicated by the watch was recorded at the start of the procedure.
10:42
